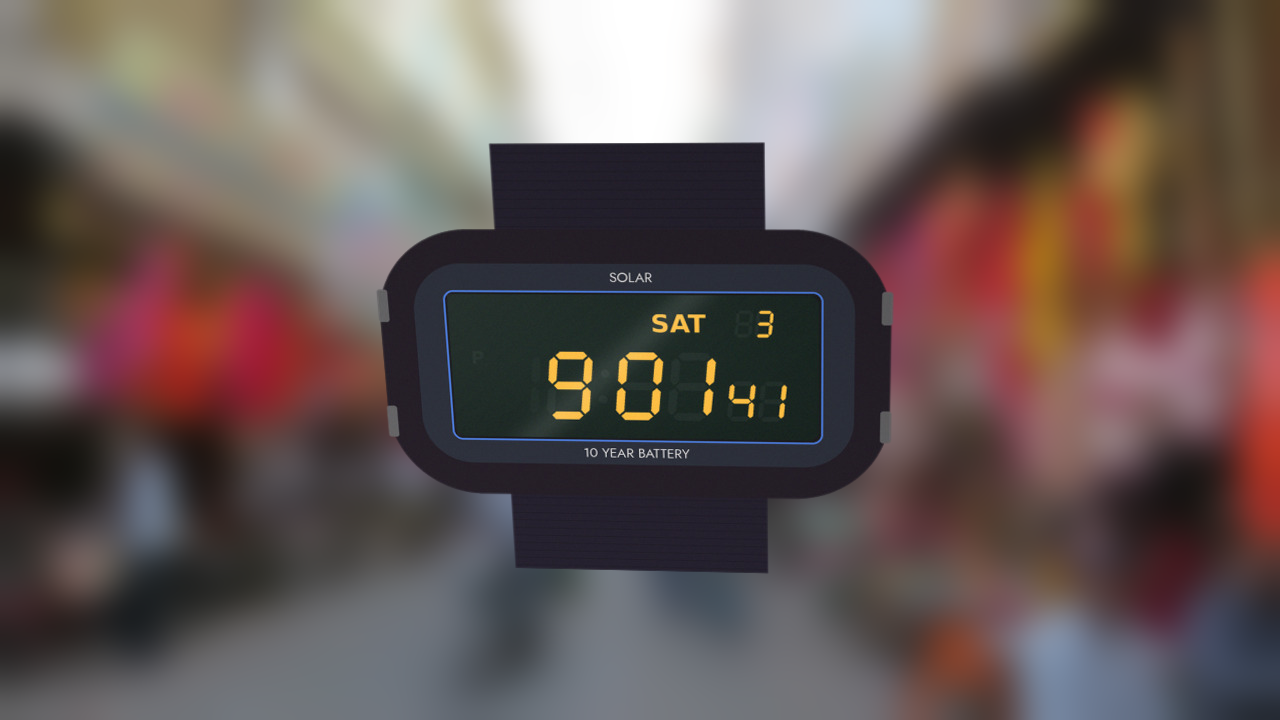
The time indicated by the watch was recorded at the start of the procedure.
9:01:41
